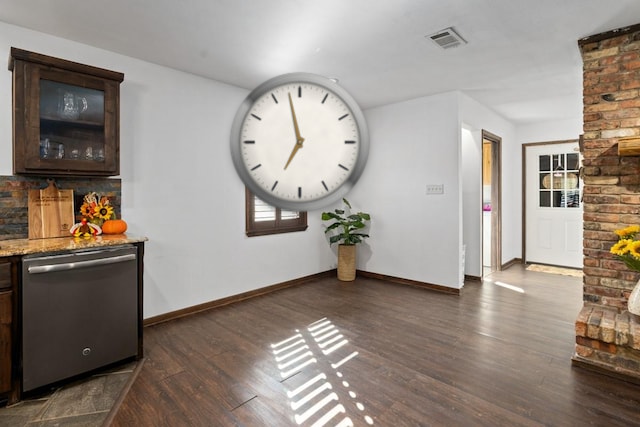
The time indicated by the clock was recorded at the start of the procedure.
6:58
